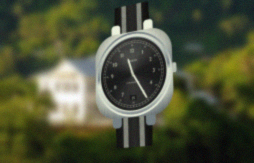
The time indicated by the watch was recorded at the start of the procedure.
11:25
